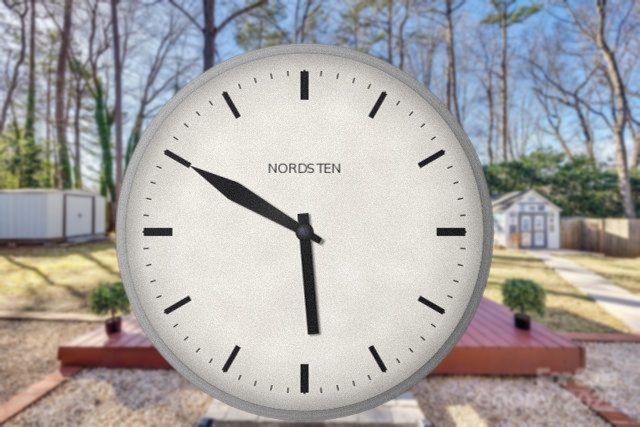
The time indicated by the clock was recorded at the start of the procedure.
5:50
